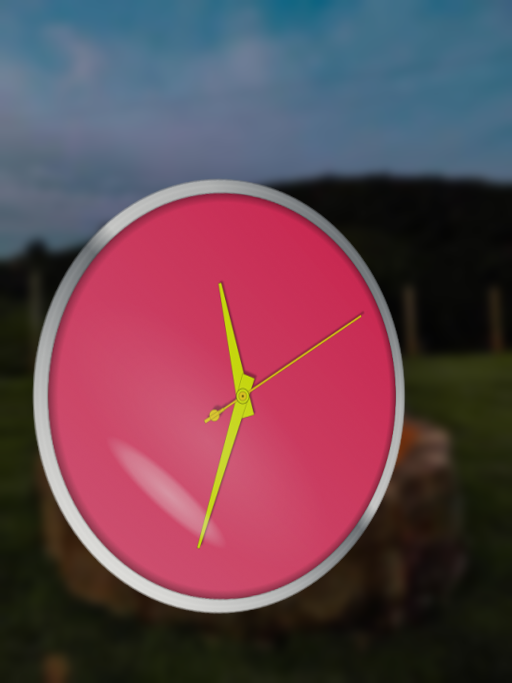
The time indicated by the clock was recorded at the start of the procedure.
11:33:10
